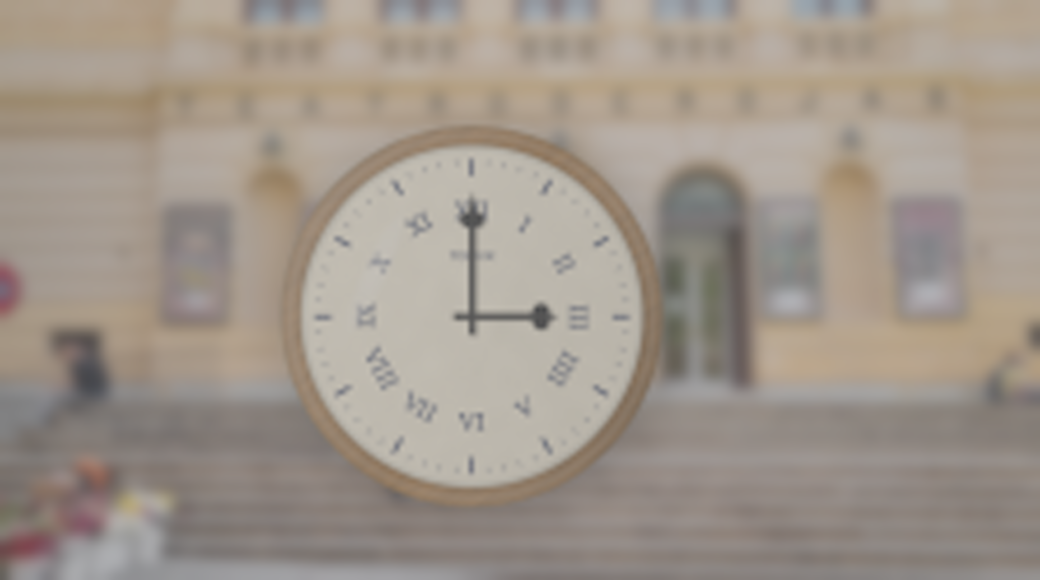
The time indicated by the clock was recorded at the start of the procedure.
3:00
